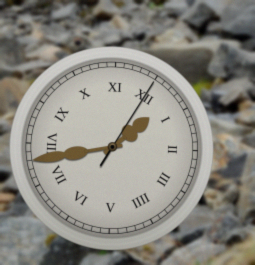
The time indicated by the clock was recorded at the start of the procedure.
12:38:00
